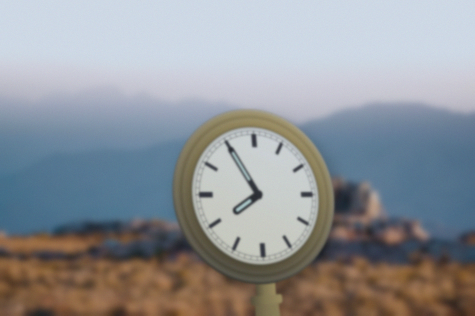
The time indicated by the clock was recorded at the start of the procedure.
7:55
